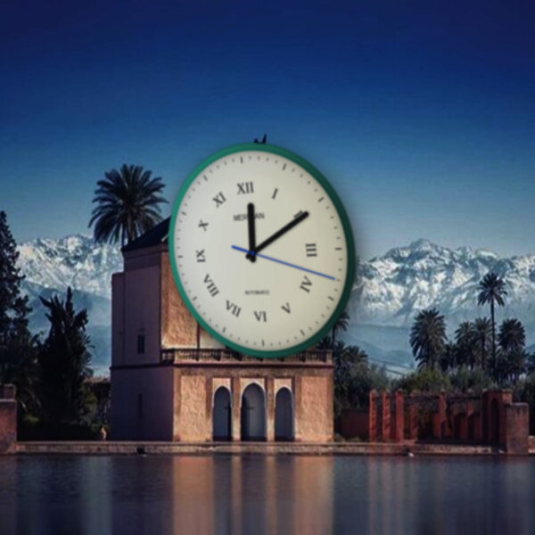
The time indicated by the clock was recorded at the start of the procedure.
12:10:18
